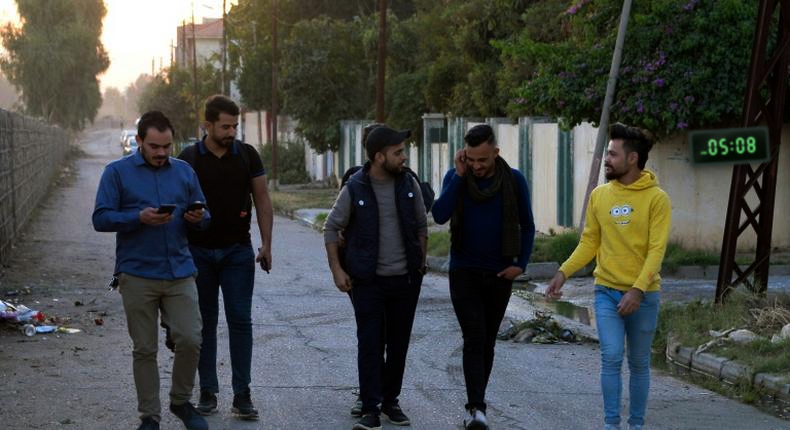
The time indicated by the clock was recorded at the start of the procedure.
5:08
